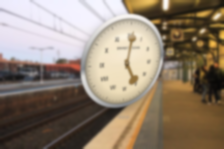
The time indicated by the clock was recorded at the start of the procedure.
5:01
